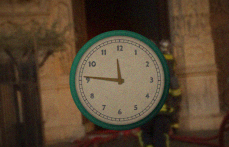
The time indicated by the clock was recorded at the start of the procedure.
11:46
